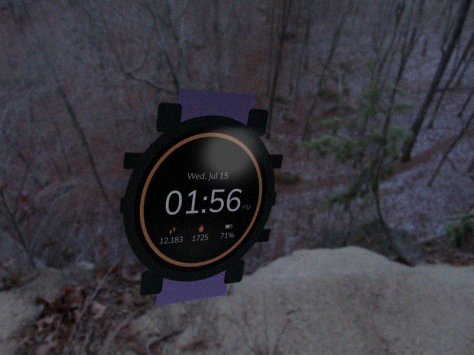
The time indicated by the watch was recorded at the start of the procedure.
1:56
